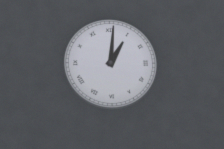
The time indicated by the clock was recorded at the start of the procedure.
1:01
